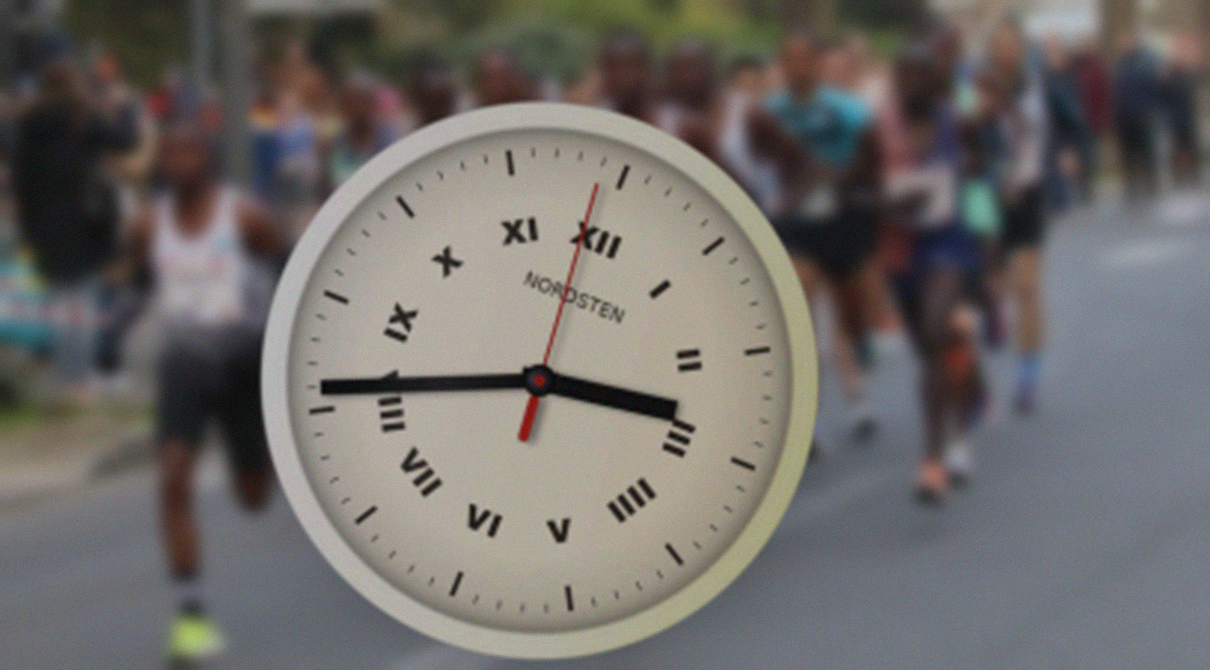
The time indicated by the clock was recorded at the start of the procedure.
2:40:59
